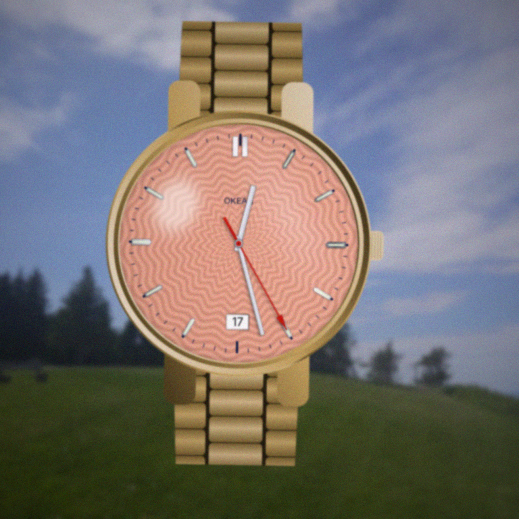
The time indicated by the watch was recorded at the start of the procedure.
12:27:25
